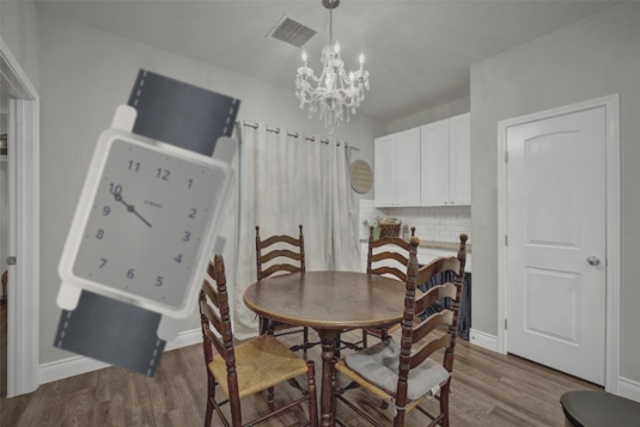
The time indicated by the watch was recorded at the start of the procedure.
9:49
